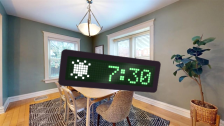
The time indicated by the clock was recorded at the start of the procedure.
7:30
